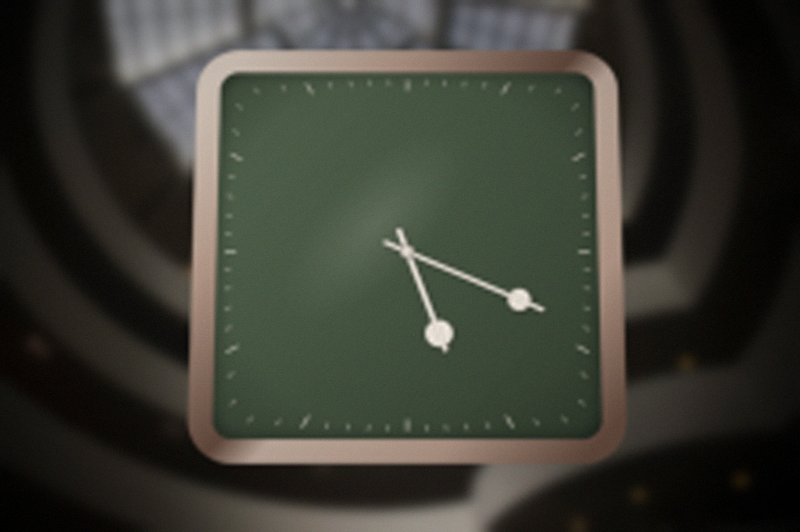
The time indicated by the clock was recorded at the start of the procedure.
5:19
